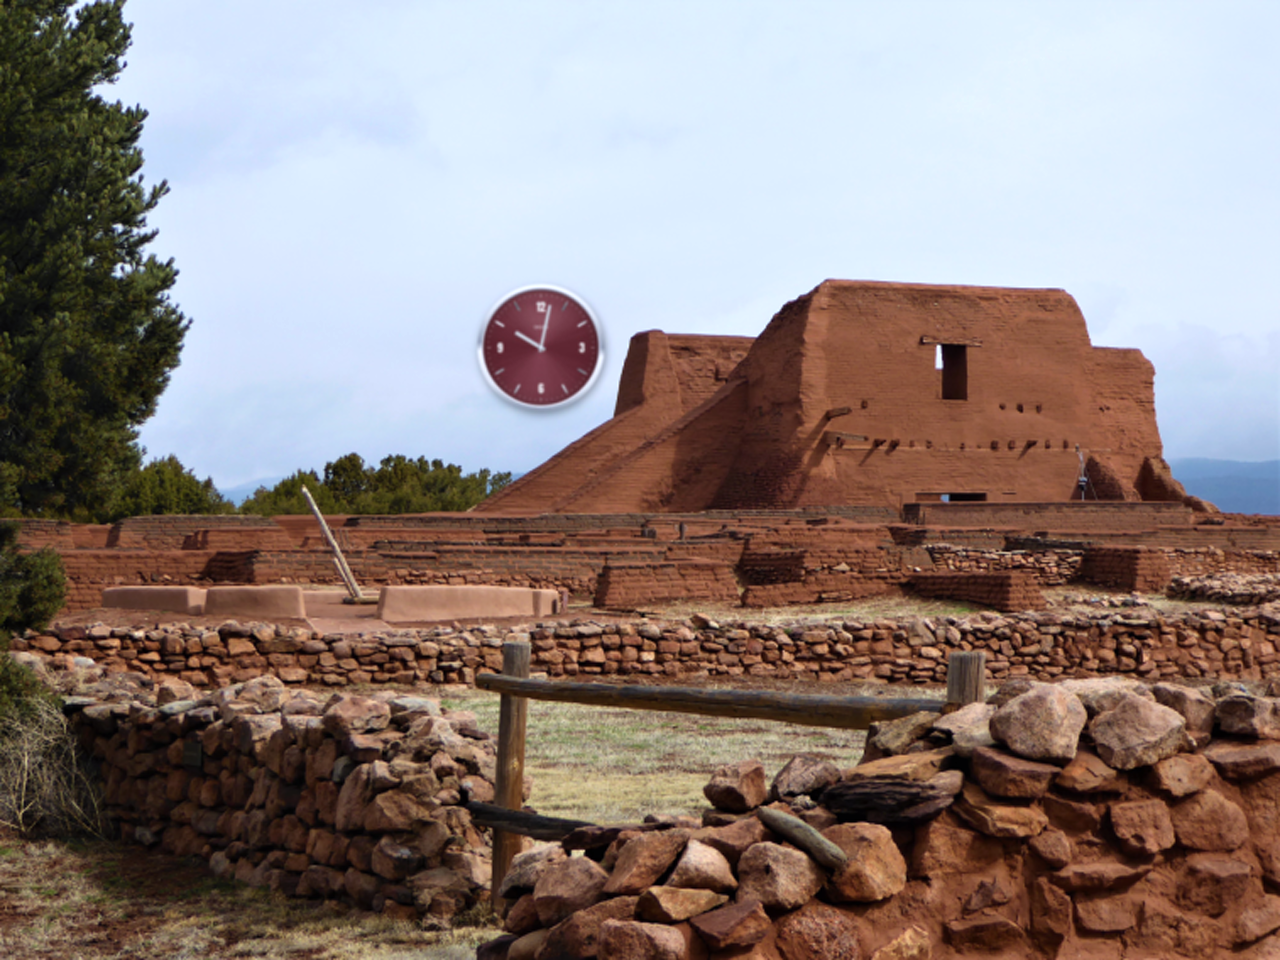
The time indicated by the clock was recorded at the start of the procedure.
10:02
